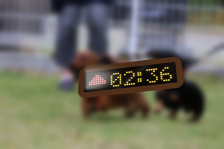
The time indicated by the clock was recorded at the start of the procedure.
2:36
